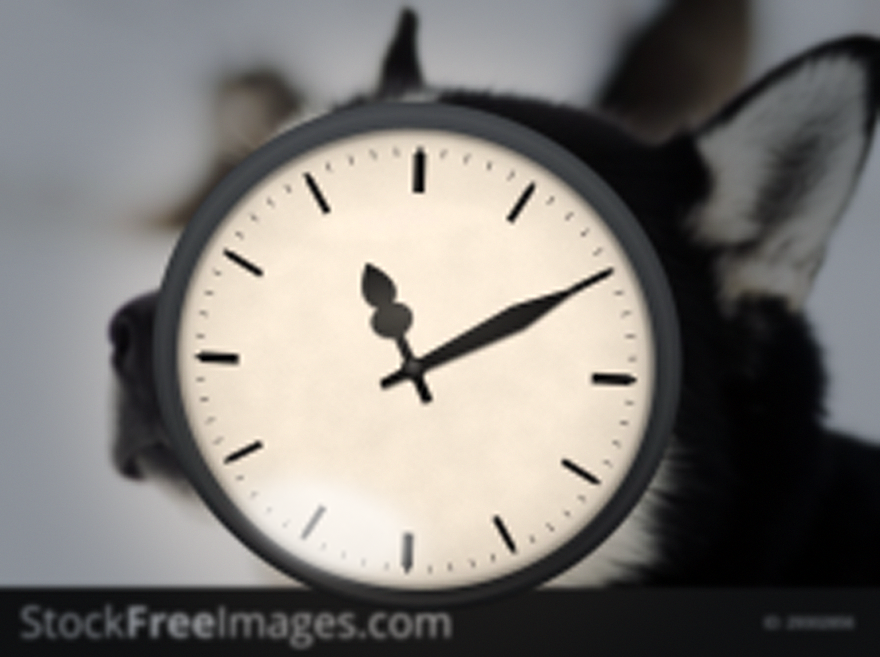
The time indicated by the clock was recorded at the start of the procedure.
11:10
